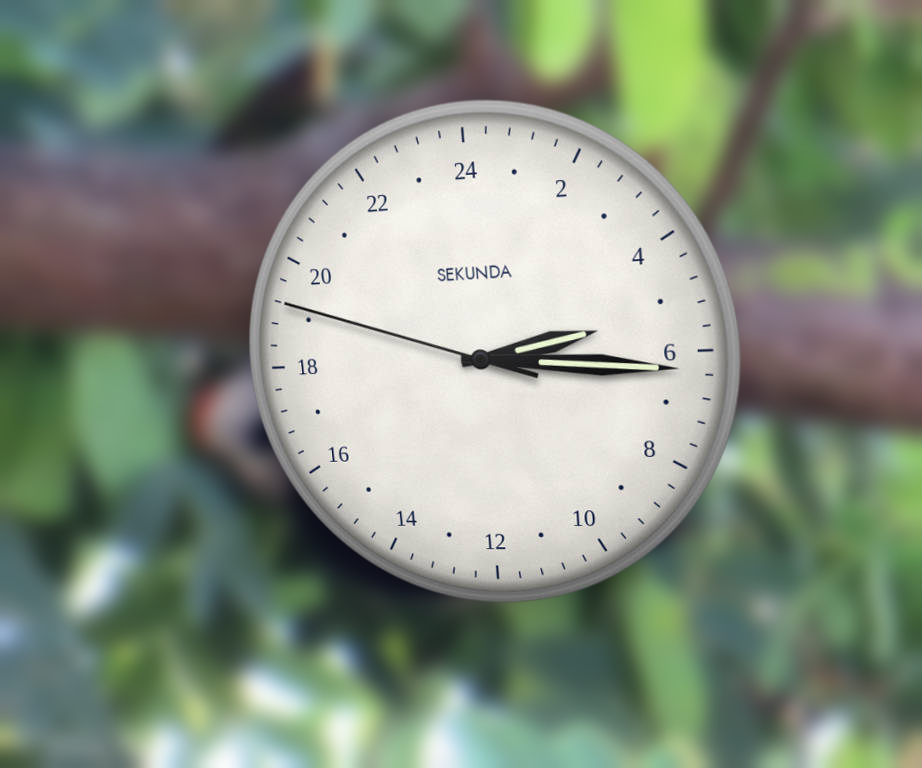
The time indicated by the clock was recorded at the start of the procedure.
5:15:48
